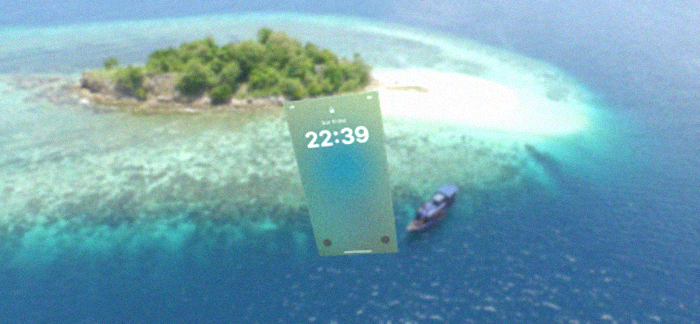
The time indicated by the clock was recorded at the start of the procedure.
22:39
